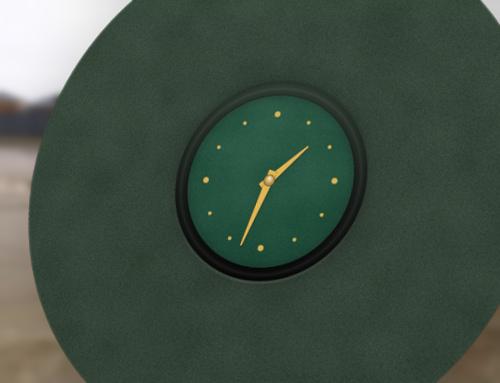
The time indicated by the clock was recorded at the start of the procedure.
1:33
